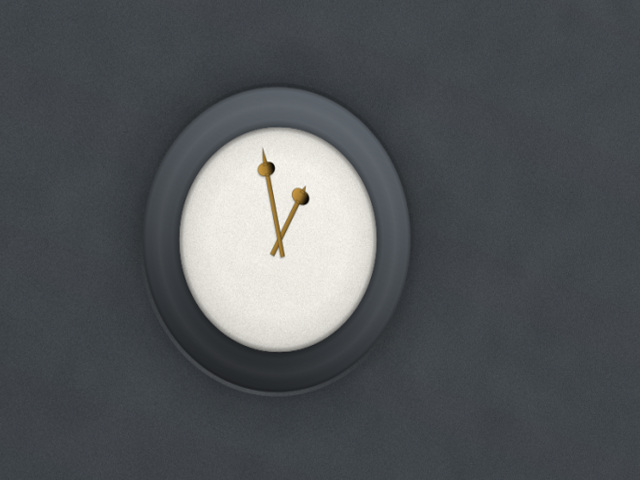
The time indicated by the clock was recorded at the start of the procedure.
12:58
